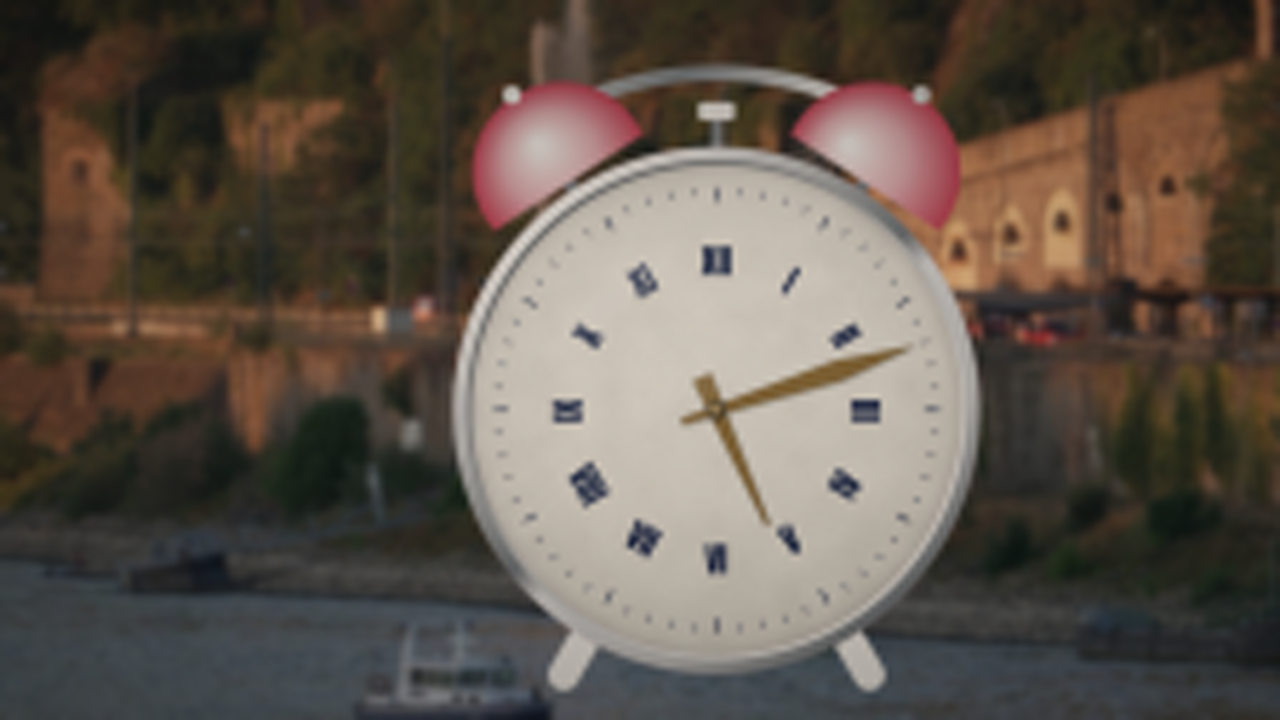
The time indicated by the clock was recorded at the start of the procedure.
5:12
